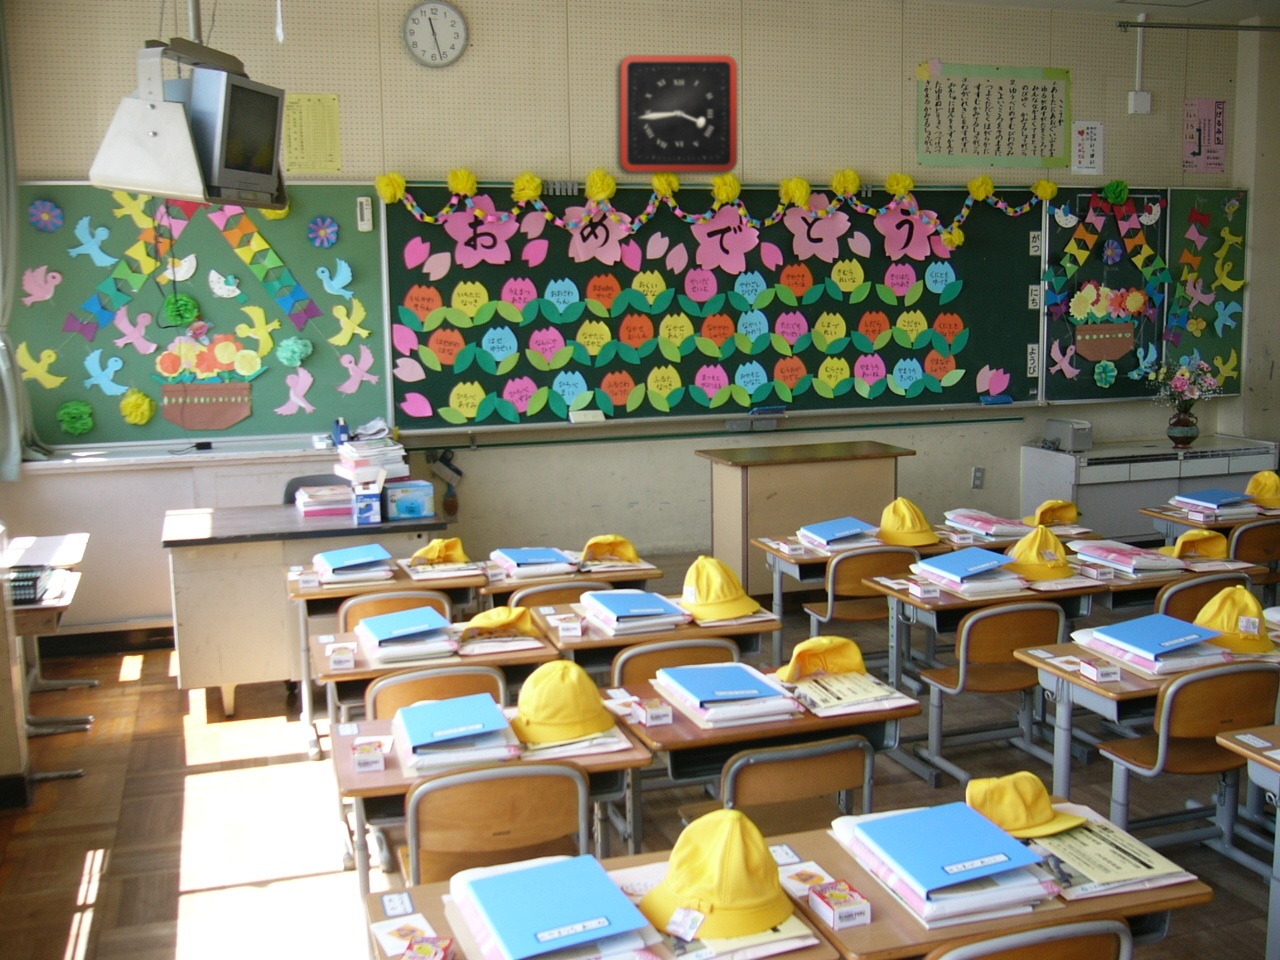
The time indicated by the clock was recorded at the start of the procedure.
3:44
